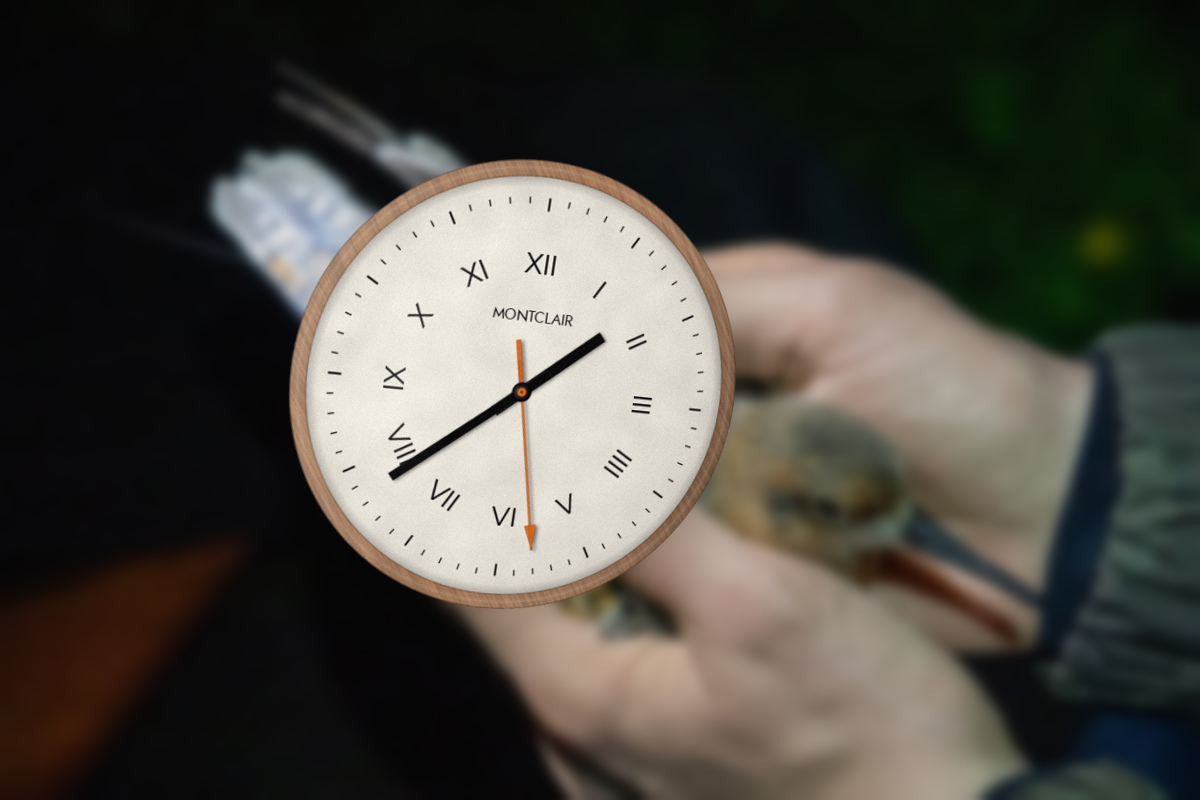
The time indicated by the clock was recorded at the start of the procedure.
1:38:28
